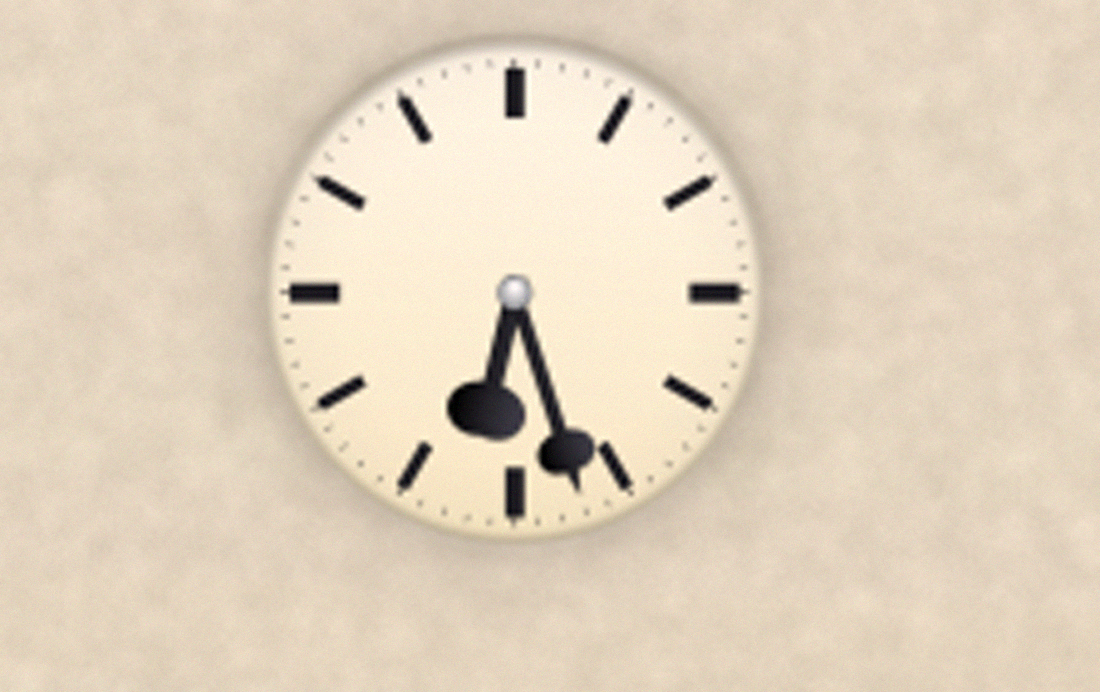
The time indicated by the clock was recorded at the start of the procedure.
6:27
